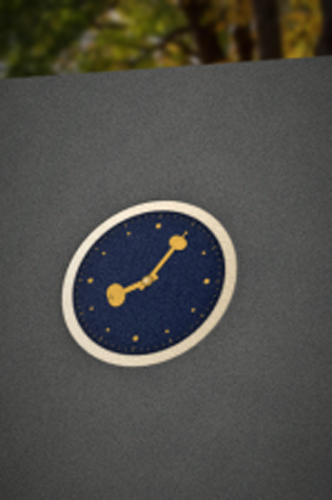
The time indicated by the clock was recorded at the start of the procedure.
8:05
